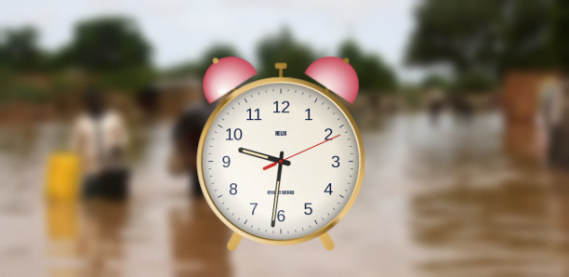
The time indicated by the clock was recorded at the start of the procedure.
9:31:11
